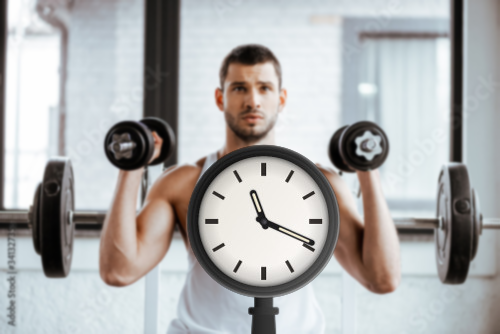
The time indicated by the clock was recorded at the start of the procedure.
11:19
